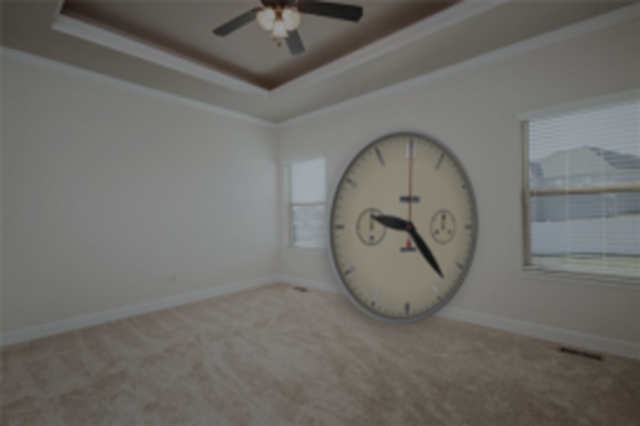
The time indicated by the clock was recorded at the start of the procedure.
9:23
